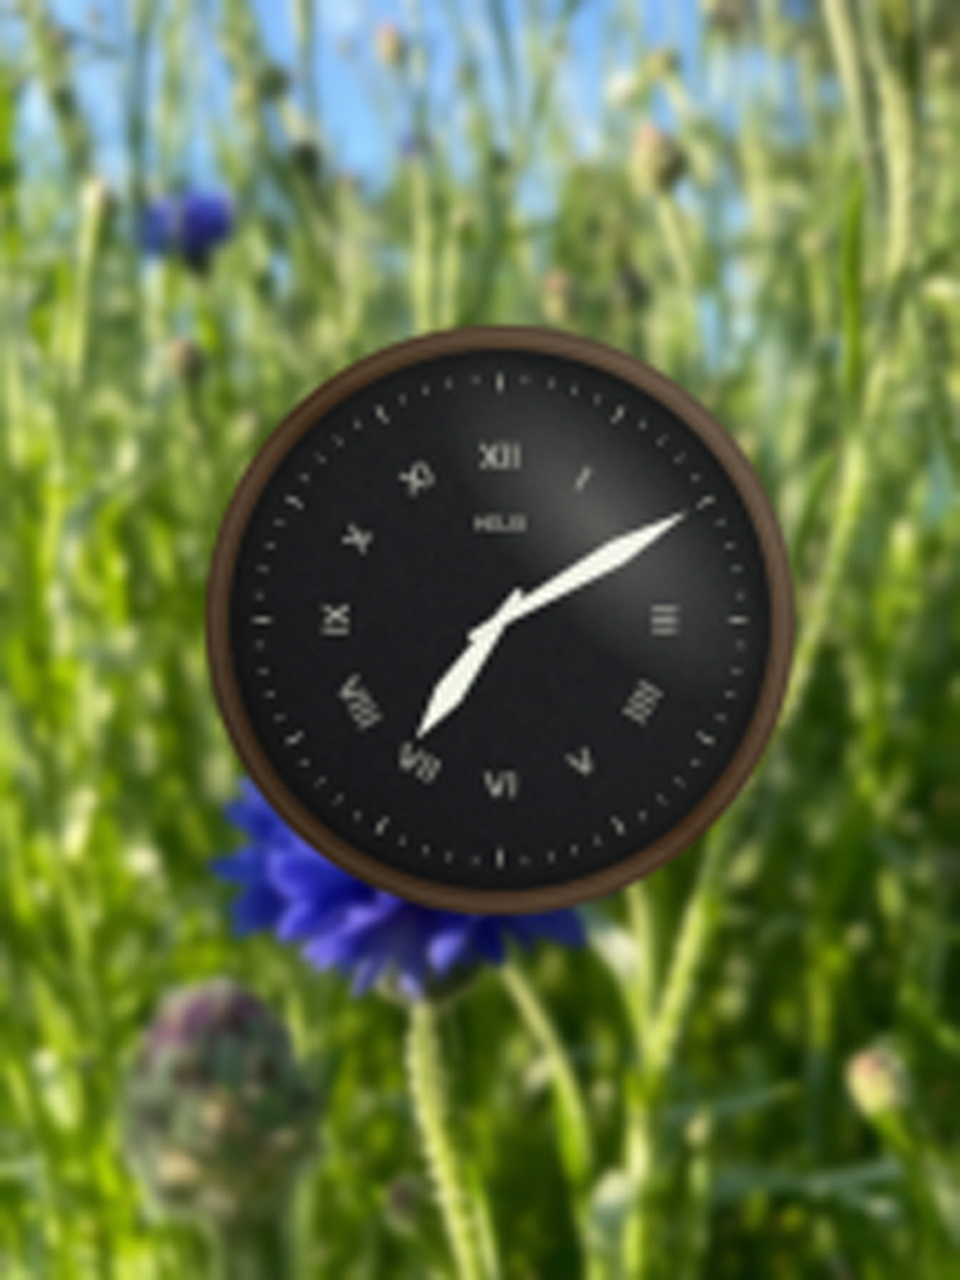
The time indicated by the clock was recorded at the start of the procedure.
7:10
